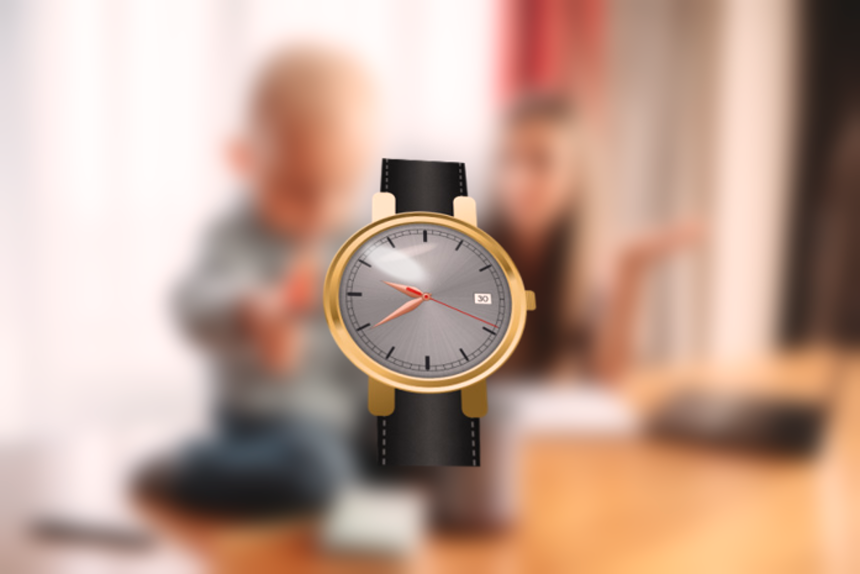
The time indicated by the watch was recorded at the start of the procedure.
9:39:19
